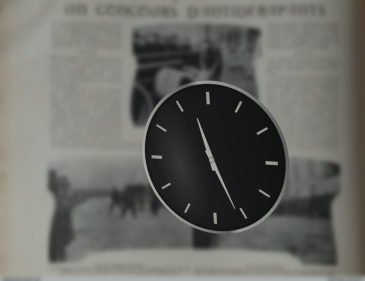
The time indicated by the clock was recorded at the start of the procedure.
11:26
